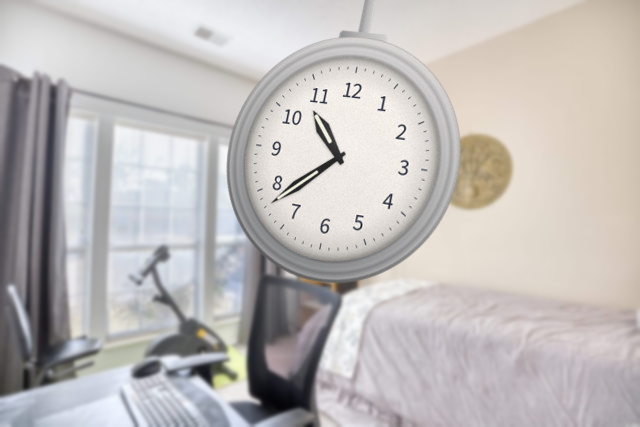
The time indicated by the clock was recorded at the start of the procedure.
10:38
